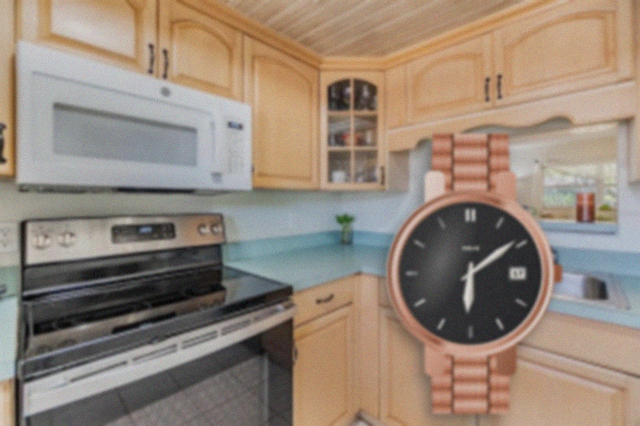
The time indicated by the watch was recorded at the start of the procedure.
6:09
